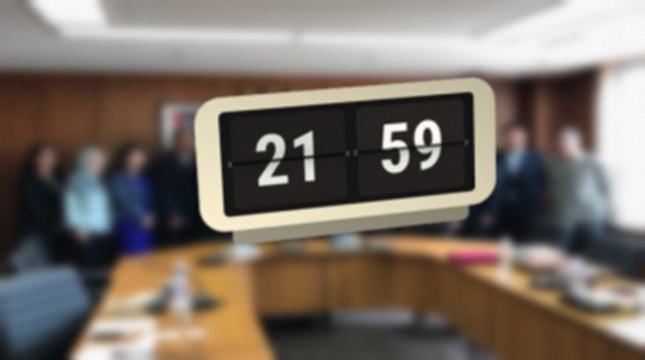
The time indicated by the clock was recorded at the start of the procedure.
21:59
